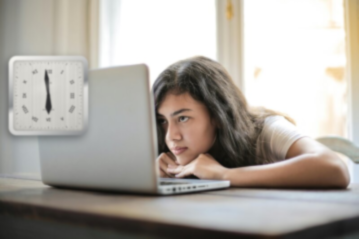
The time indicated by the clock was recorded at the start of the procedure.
5:59
